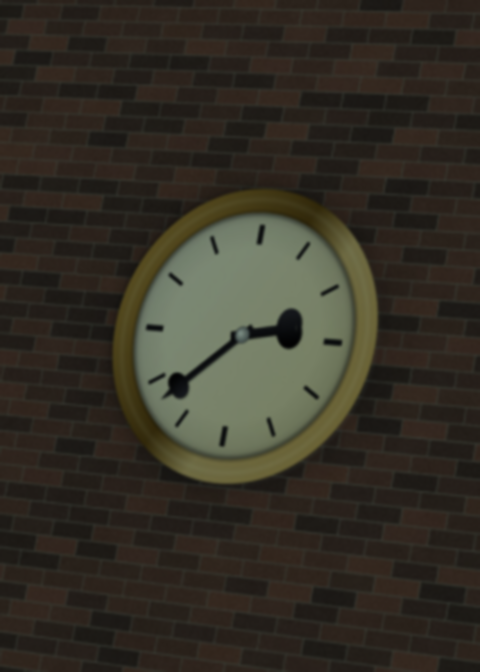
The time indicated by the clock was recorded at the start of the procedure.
2:38
